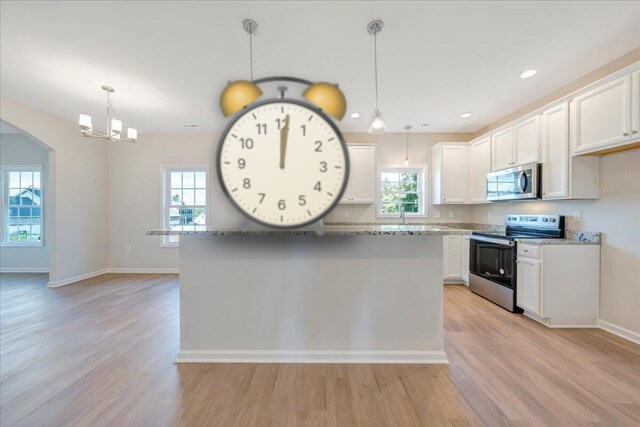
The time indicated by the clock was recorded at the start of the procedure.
12:01
